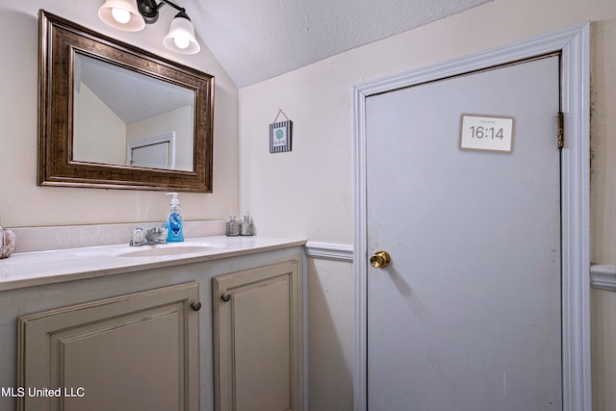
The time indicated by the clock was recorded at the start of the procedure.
16:14
